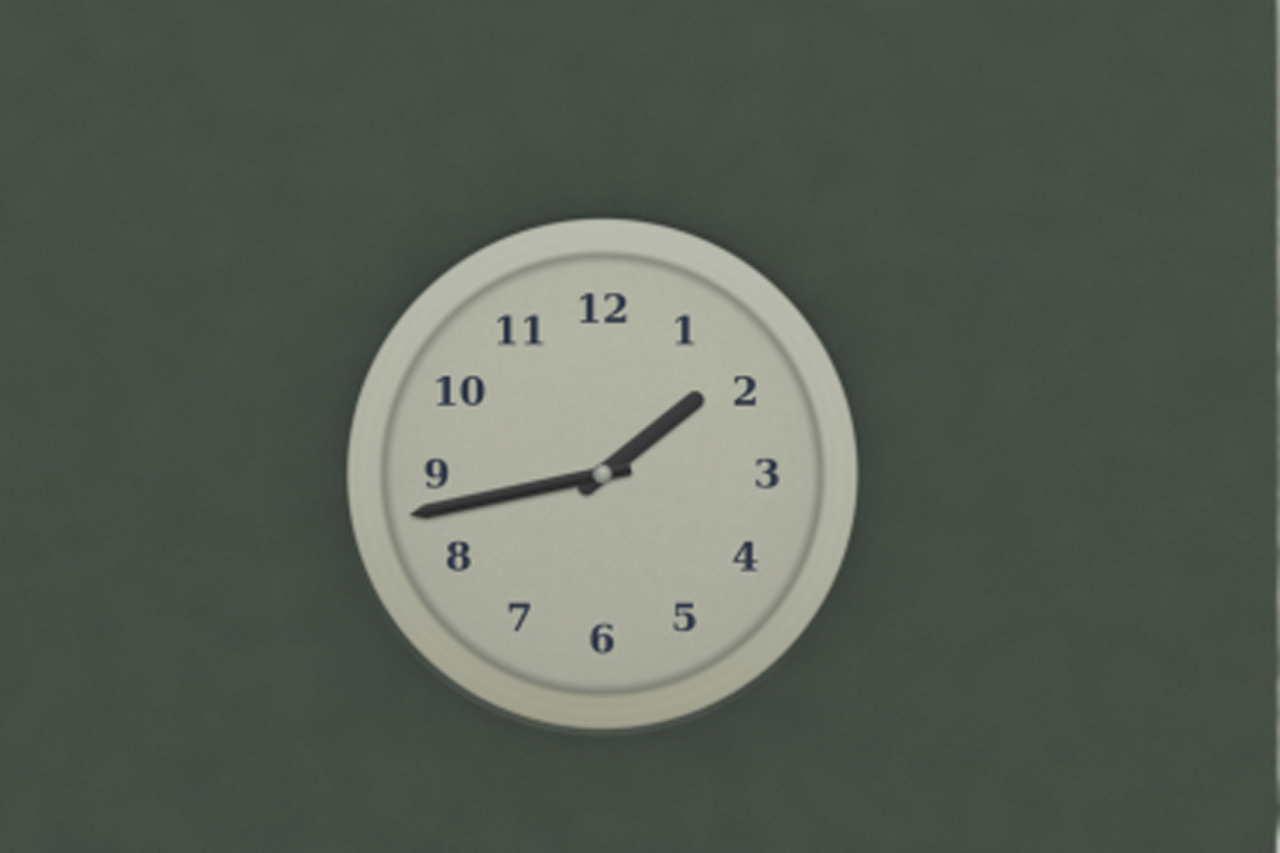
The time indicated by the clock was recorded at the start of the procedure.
1:43
